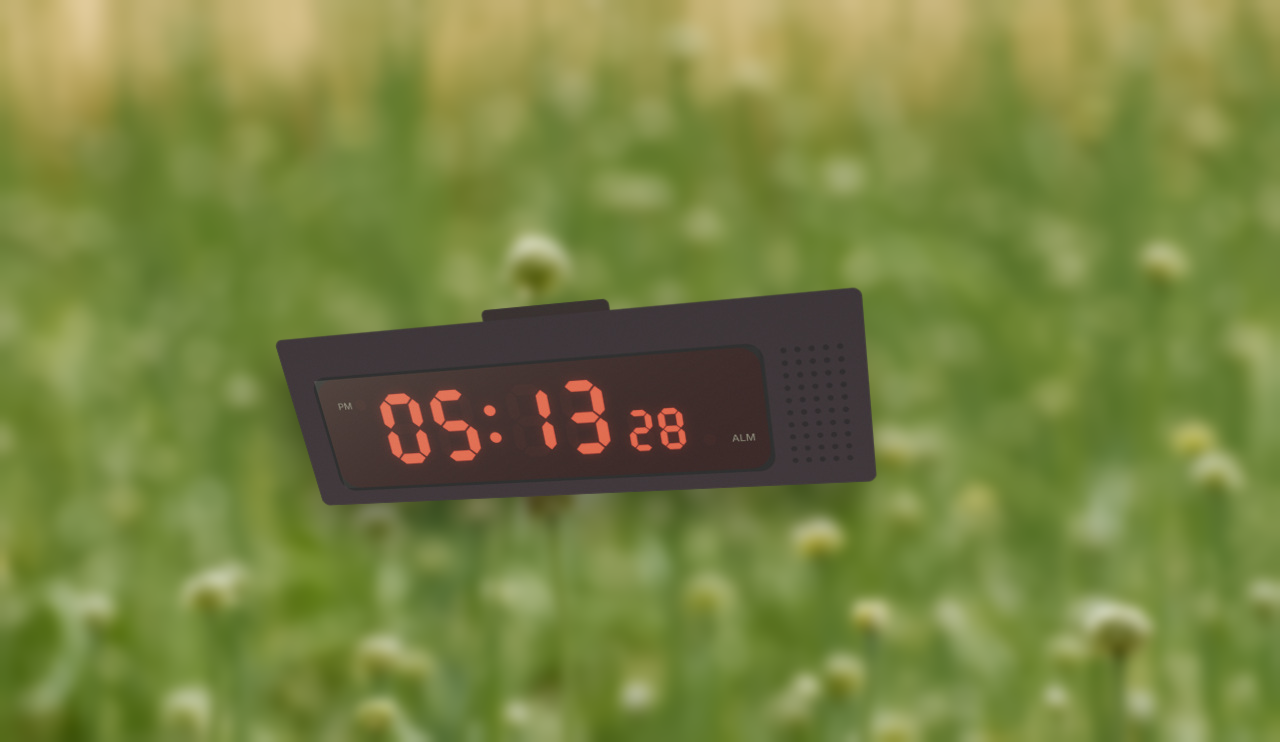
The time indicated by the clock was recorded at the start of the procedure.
5:13:28
